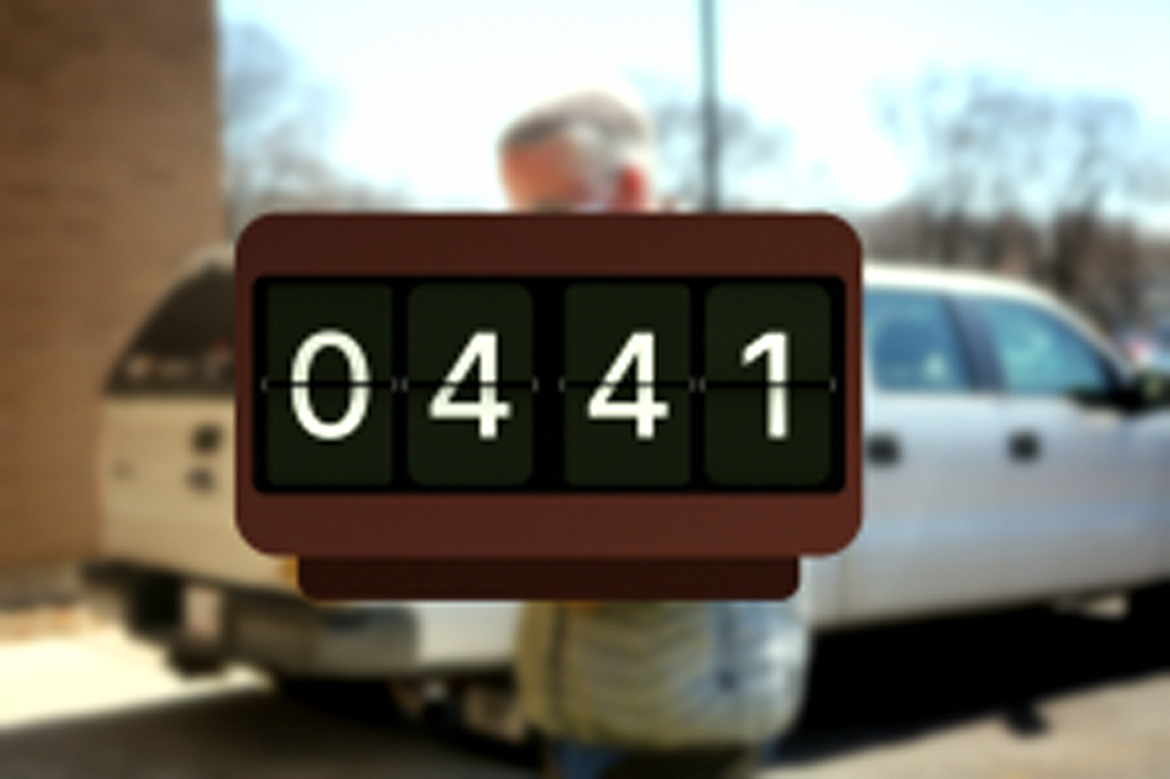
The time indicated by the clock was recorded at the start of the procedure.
4:41
